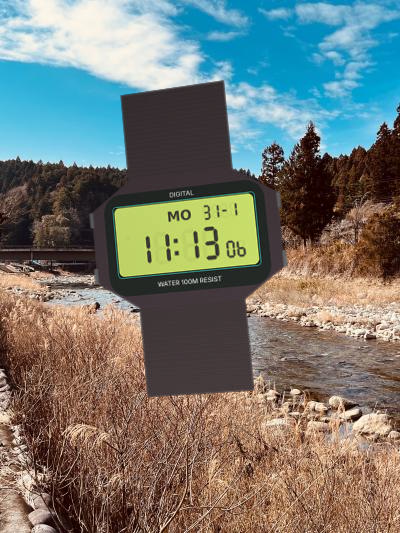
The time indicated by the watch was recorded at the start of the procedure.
11:13:06
